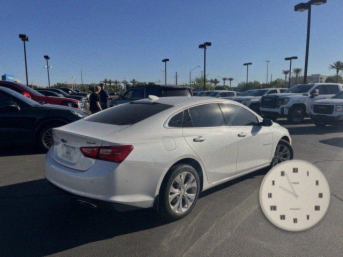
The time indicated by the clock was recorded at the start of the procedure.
9:56
